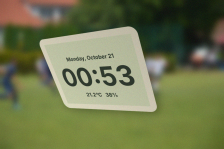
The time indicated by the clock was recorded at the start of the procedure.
0:53
